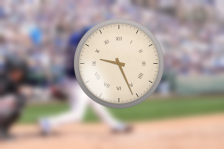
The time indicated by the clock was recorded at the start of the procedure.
9:26
